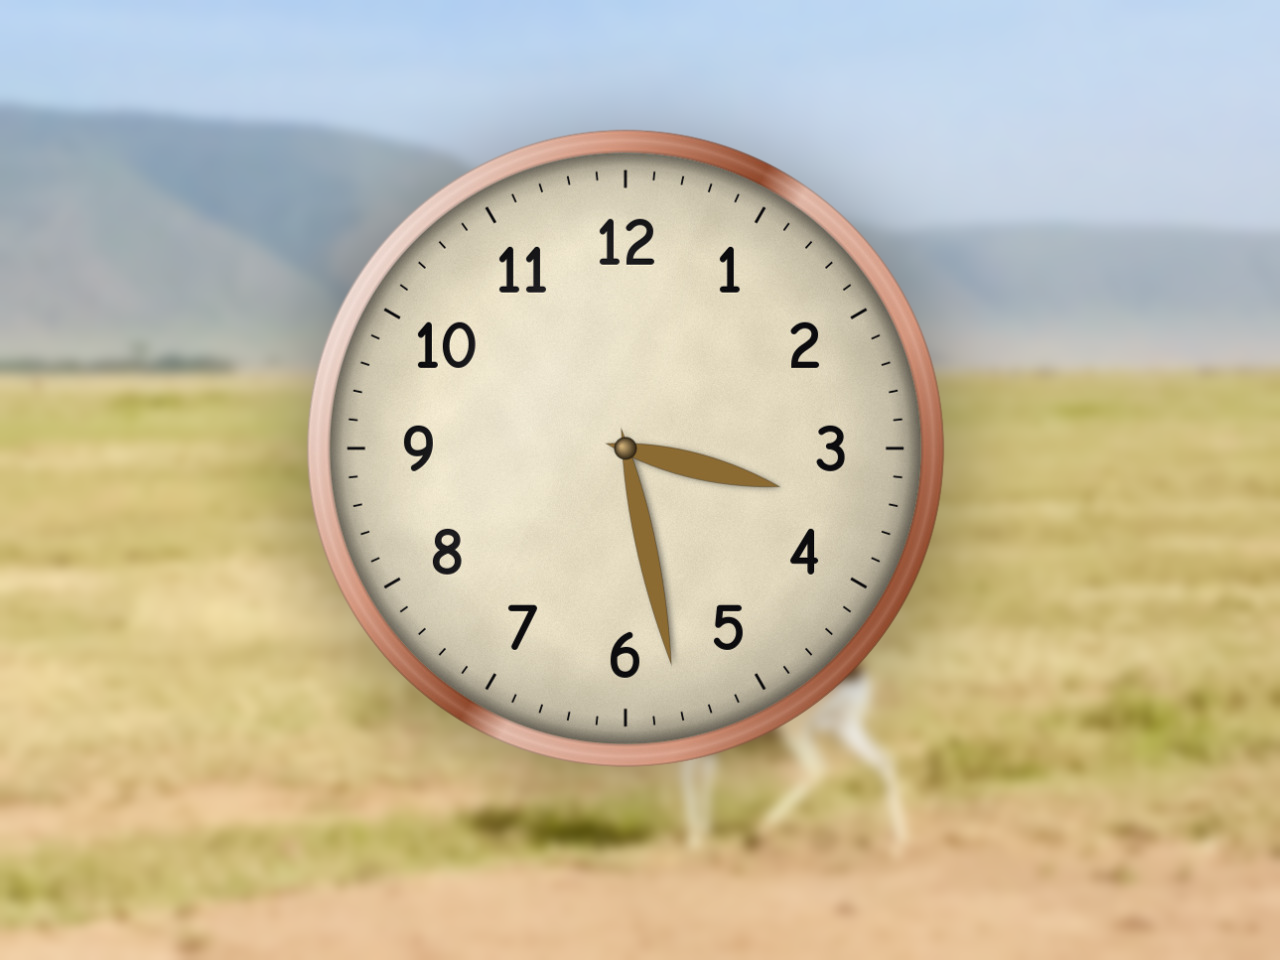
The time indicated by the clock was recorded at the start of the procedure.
3:28
